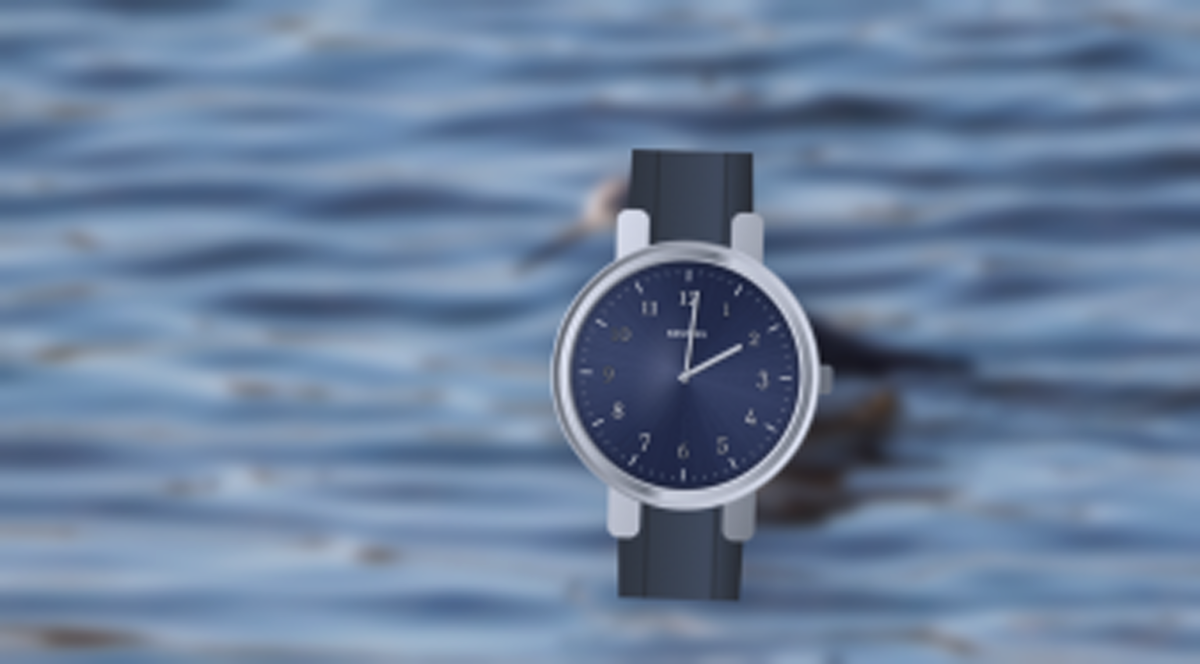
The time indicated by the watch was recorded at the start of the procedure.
2:01
